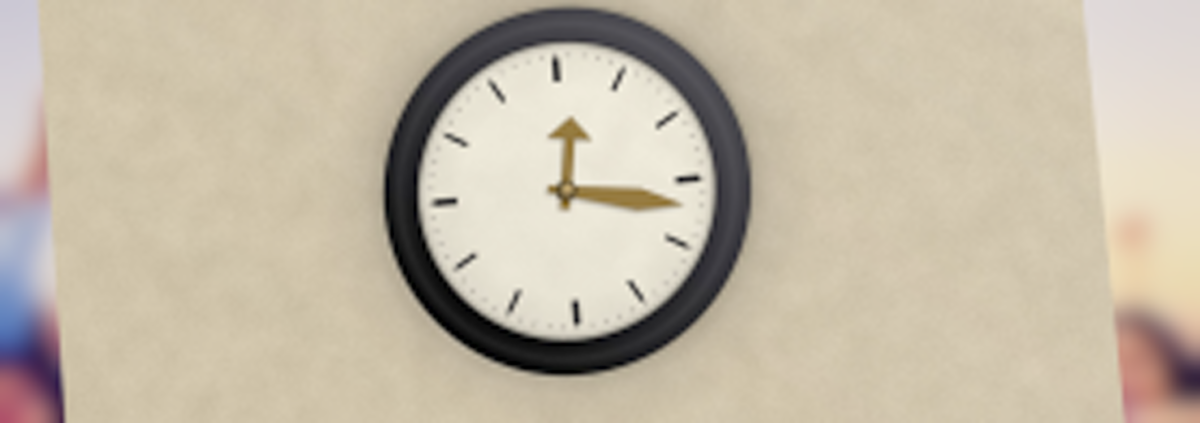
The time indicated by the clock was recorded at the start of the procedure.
12:17
